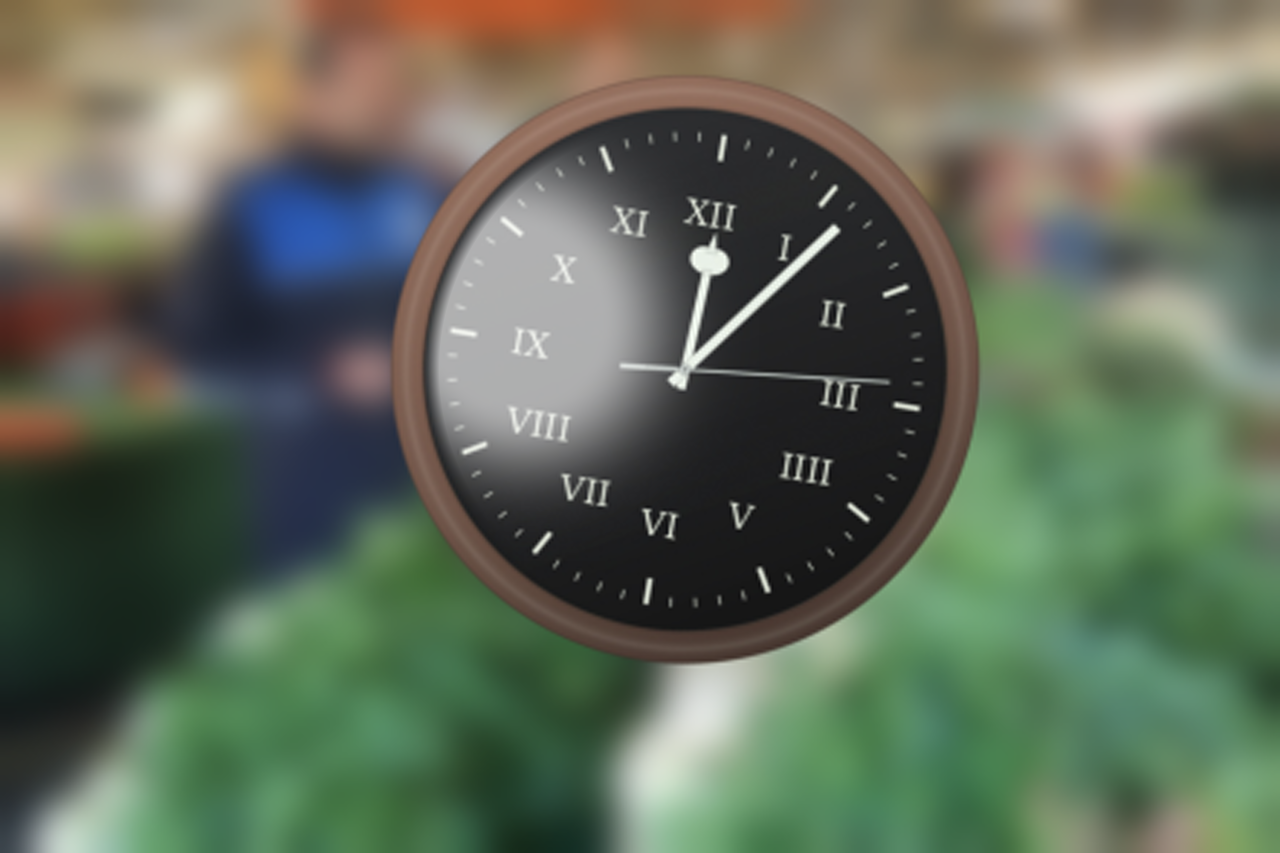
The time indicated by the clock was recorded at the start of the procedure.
12:06:14
